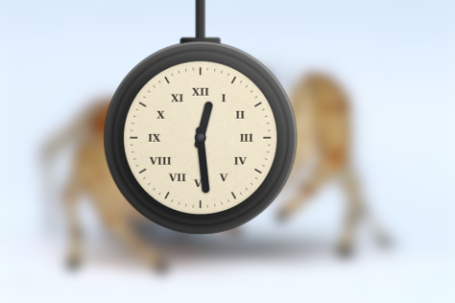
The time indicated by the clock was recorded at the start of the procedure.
12:29
